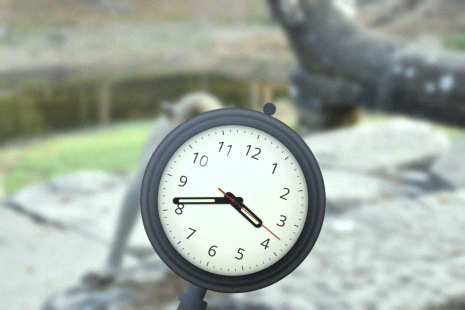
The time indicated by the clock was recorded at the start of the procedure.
3:41:18
